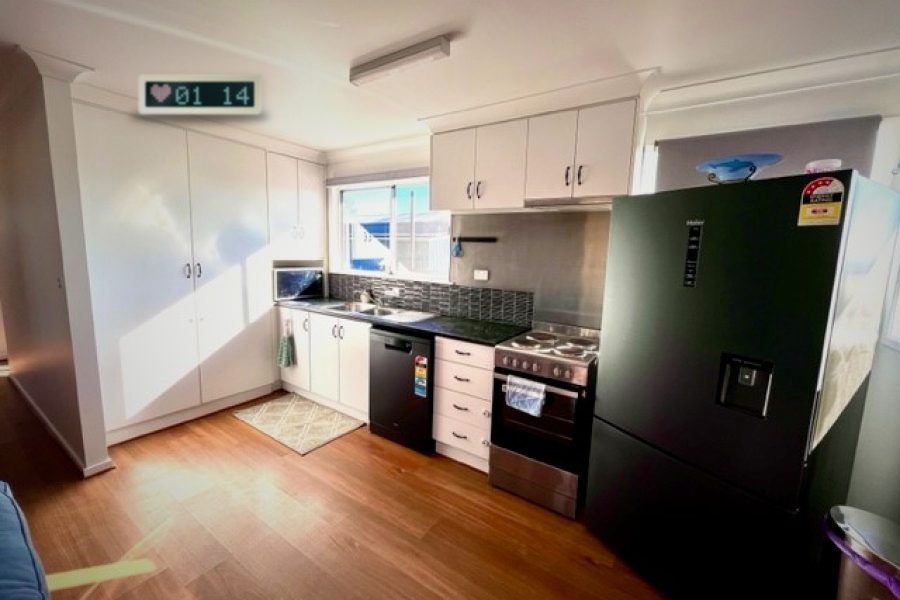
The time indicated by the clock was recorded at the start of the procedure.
1:14
